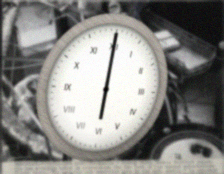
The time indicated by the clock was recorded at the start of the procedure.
6:00
